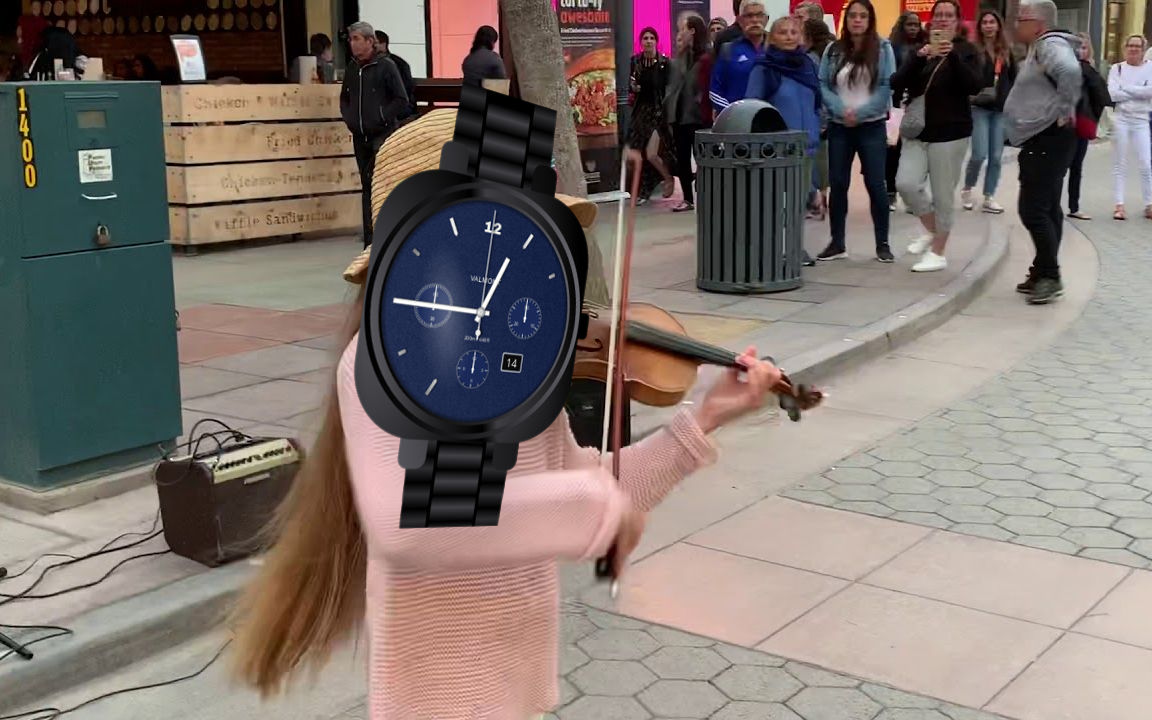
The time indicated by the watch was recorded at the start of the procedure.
12:45
